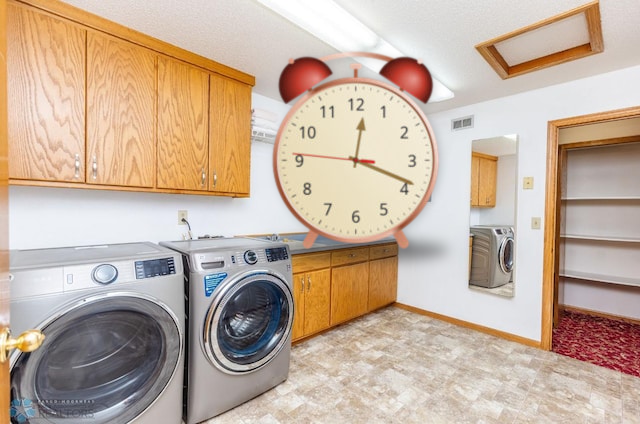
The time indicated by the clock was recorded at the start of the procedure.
12:18:46
